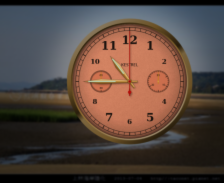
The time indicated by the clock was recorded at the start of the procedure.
10:45
